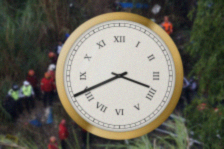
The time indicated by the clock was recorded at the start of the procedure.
3:41
